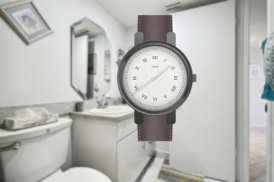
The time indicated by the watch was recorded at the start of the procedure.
1:39
